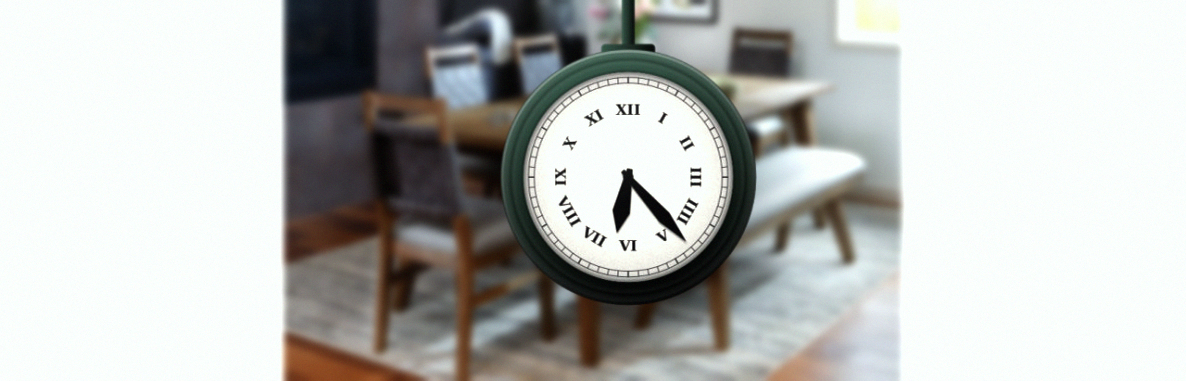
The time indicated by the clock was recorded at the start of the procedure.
6:23
